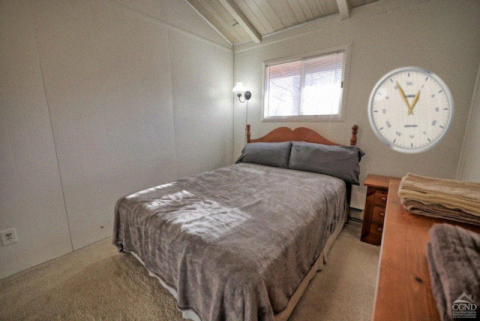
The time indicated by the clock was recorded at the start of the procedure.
12:56
